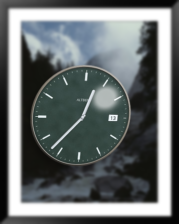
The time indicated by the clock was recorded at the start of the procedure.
12:37
